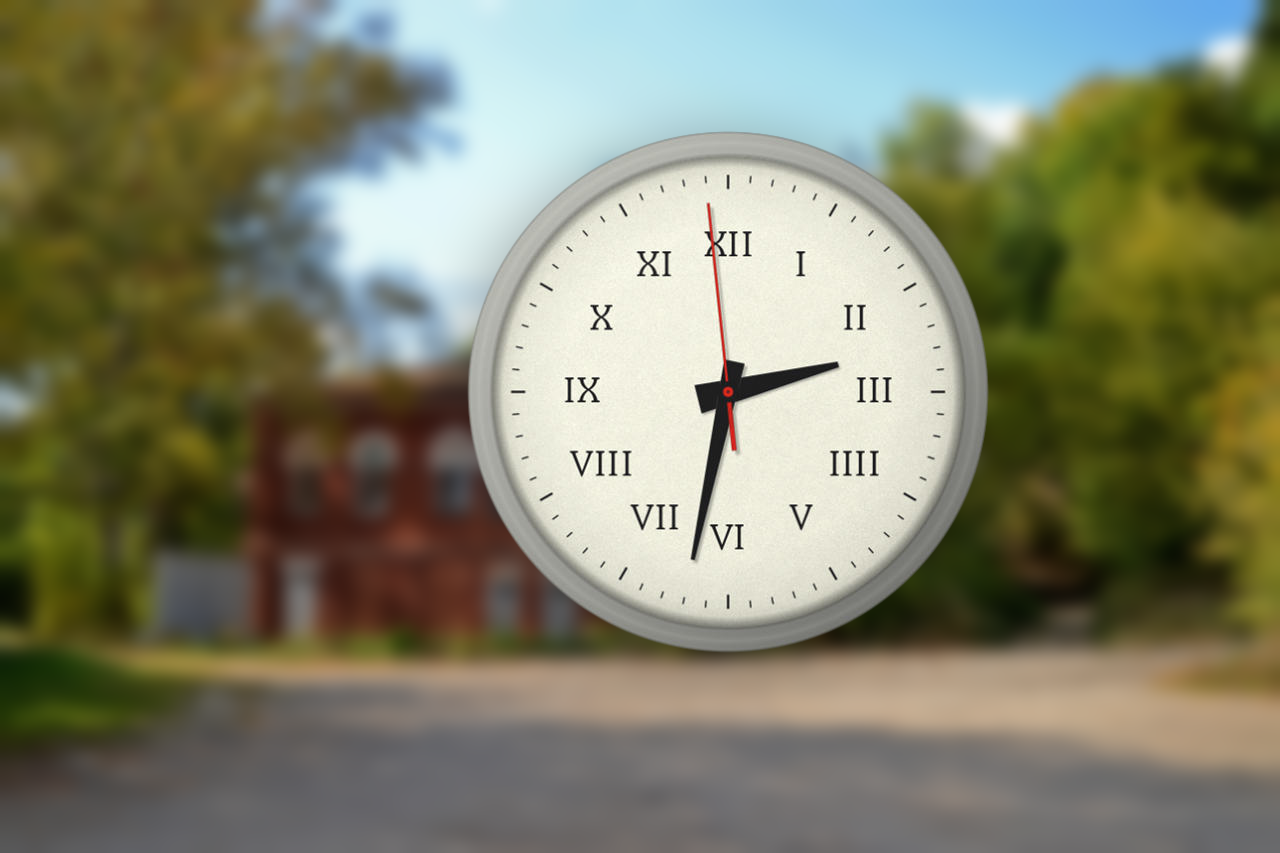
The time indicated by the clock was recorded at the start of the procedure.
2:31:59
